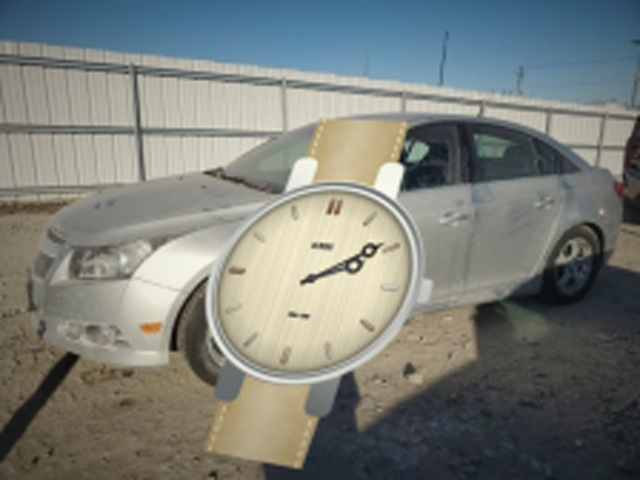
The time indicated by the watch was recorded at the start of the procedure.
2:09
